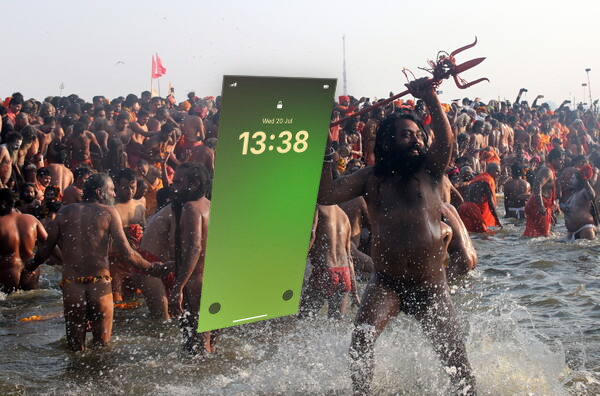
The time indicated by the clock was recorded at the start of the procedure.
13:38
